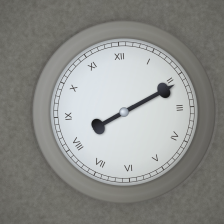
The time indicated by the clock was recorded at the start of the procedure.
8:11
